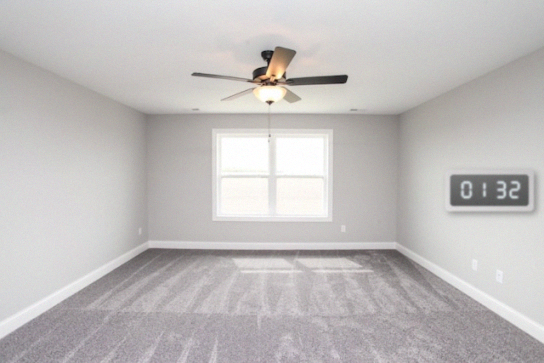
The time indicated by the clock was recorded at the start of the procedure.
1:32
